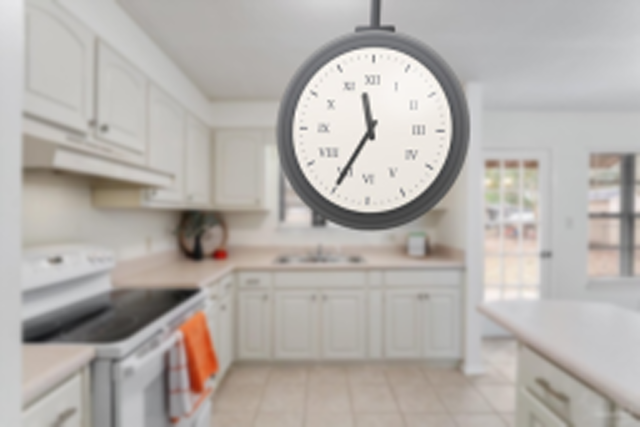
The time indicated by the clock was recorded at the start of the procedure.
11:35
